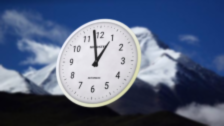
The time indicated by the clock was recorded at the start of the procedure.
12:58
